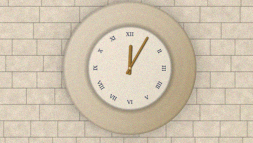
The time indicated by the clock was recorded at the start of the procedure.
12:05
